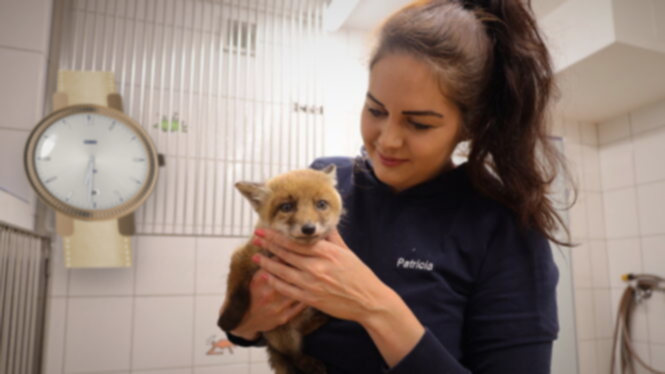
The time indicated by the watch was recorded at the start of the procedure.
6:31
